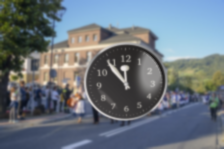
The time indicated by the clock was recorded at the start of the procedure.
11:54
